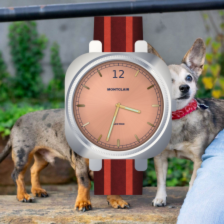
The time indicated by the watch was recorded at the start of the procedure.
3:33
